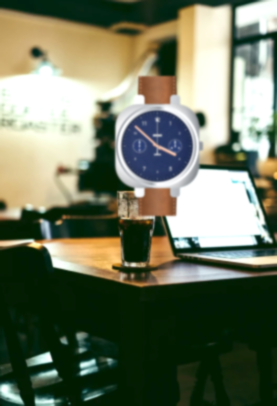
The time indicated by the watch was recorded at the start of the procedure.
3:52
